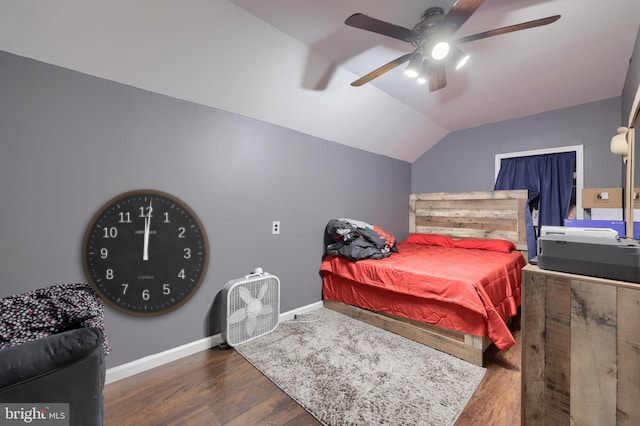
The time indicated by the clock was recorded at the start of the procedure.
12:01
